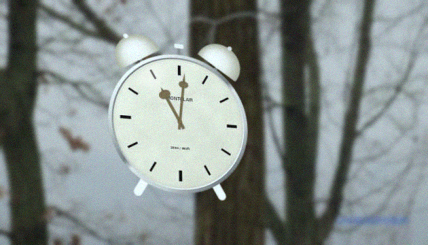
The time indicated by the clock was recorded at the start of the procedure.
11:01
